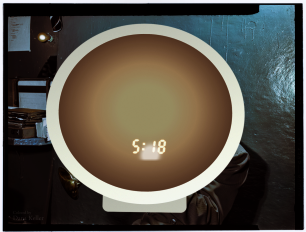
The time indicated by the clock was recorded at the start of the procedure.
5:18
